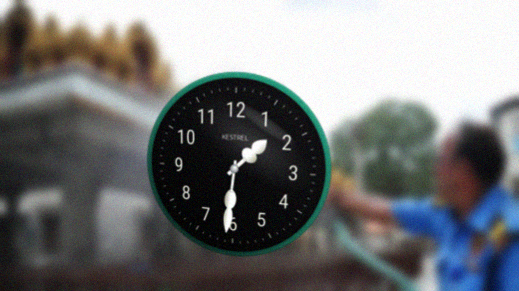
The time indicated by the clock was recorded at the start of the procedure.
1:31
